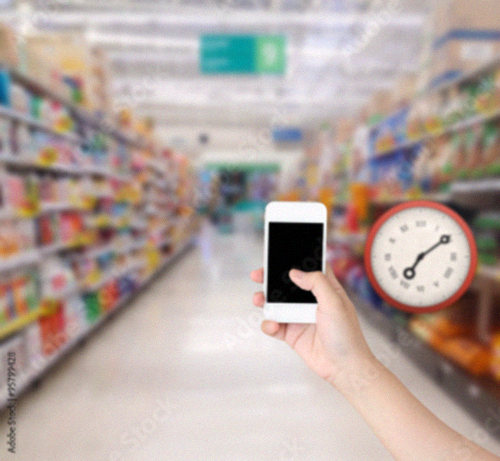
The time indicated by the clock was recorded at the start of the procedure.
7:09
